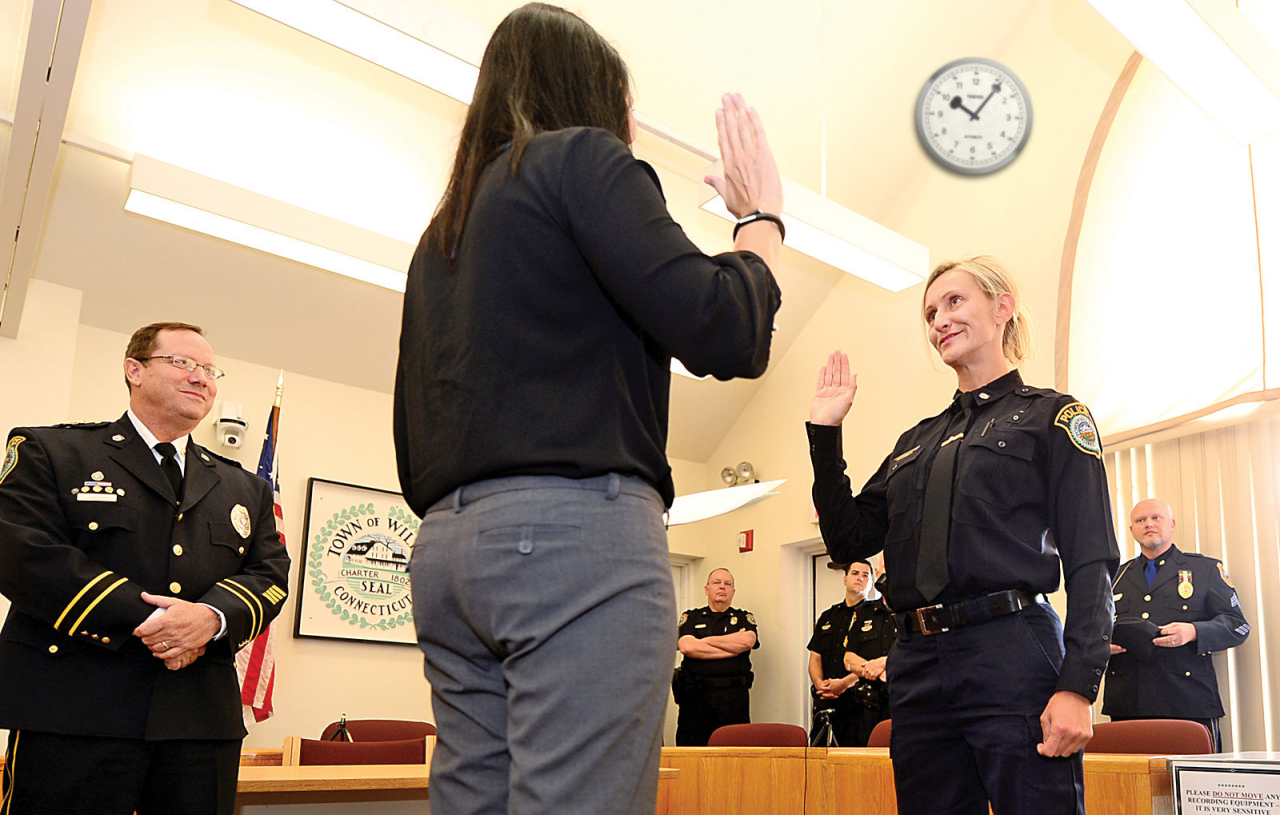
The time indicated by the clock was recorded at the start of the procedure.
10:06
